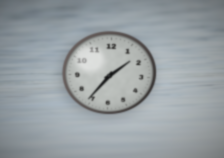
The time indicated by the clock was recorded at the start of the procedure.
1:36
